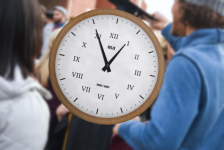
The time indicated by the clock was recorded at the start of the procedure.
12:55
